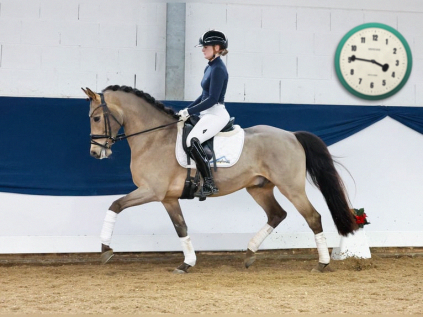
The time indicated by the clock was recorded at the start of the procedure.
3:46
